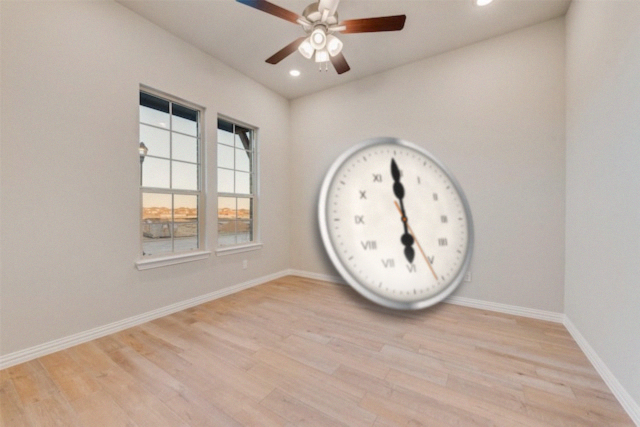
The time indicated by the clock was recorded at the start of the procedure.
5:59:26
